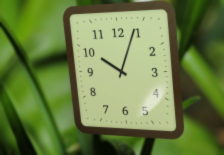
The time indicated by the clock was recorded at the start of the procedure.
10:04
